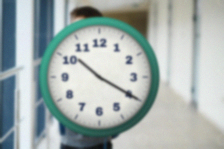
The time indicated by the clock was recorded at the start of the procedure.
10:20
